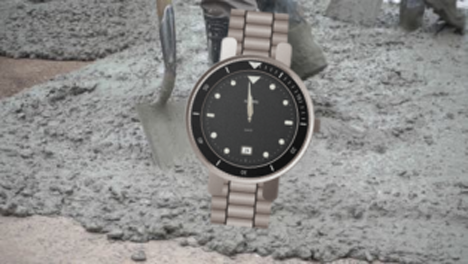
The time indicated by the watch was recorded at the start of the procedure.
11:59
